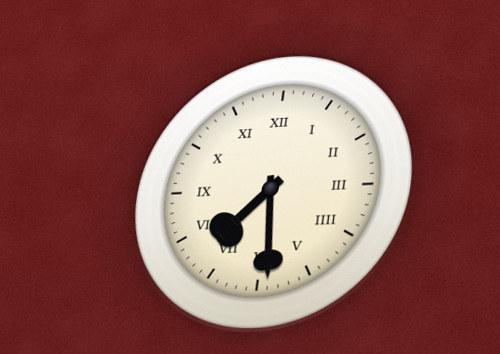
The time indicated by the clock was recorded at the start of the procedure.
7:29
